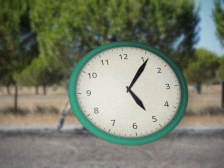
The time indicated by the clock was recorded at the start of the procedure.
5:06
